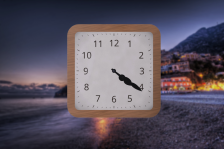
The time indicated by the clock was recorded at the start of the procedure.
4:21
